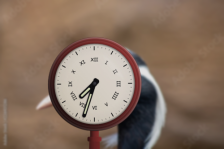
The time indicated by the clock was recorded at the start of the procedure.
7:33
